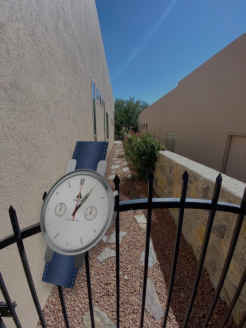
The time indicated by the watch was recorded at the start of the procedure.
12:05
